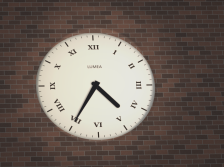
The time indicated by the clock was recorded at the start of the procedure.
4:35
